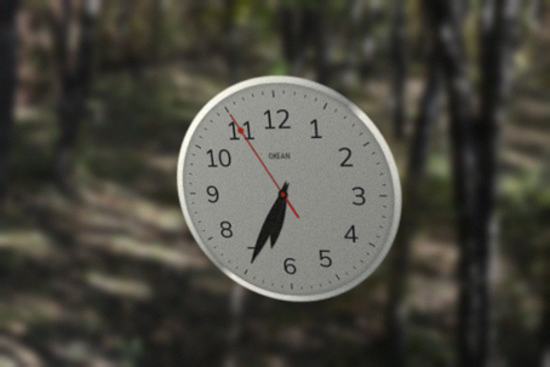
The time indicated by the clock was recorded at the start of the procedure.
6:34:55
